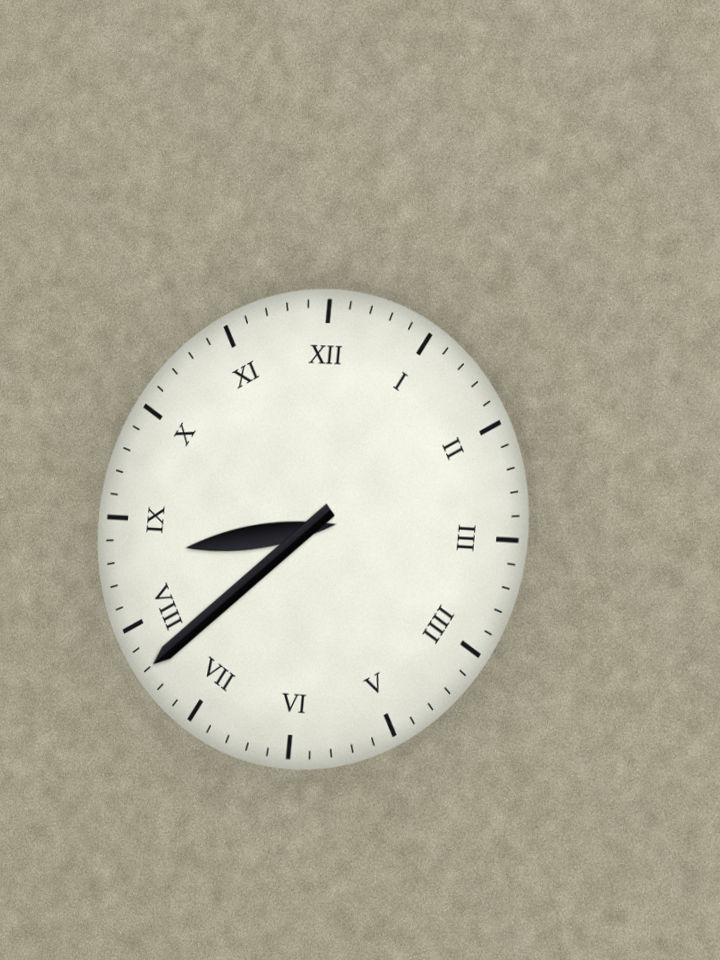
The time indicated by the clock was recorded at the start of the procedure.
8:38
